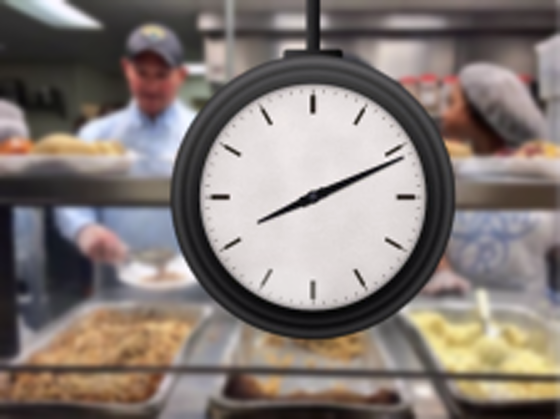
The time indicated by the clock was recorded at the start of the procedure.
8:11
